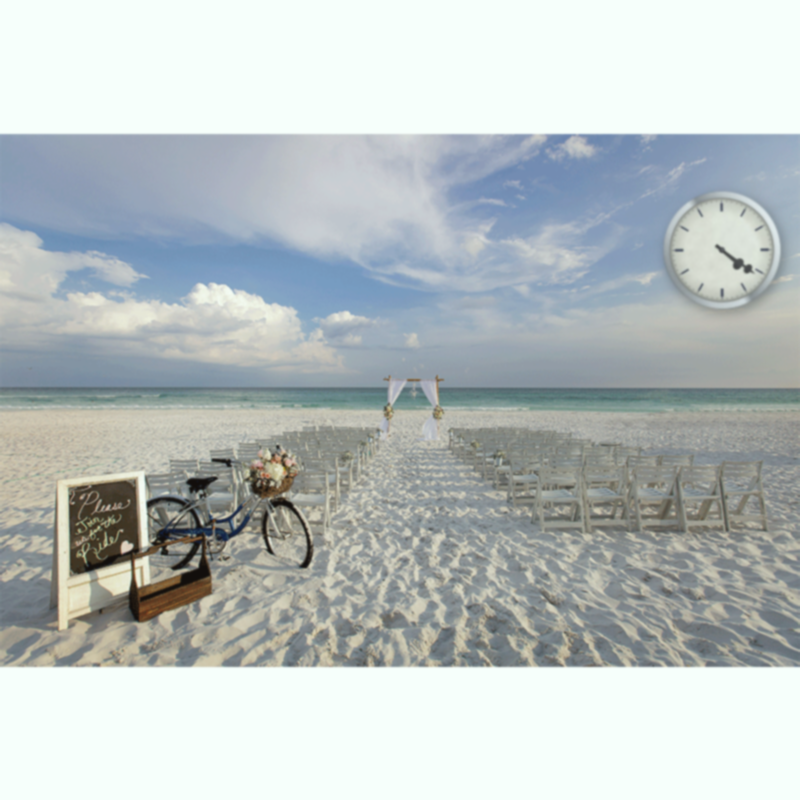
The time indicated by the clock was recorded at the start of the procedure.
4:21
